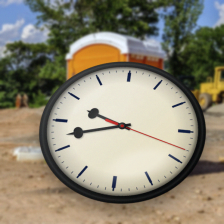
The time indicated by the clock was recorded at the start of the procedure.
9:42:18
